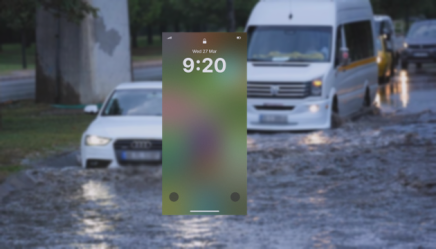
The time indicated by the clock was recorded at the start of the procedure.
9:20
